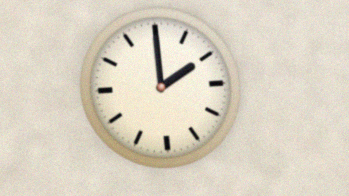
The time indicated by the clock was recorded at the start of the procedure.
2:00
